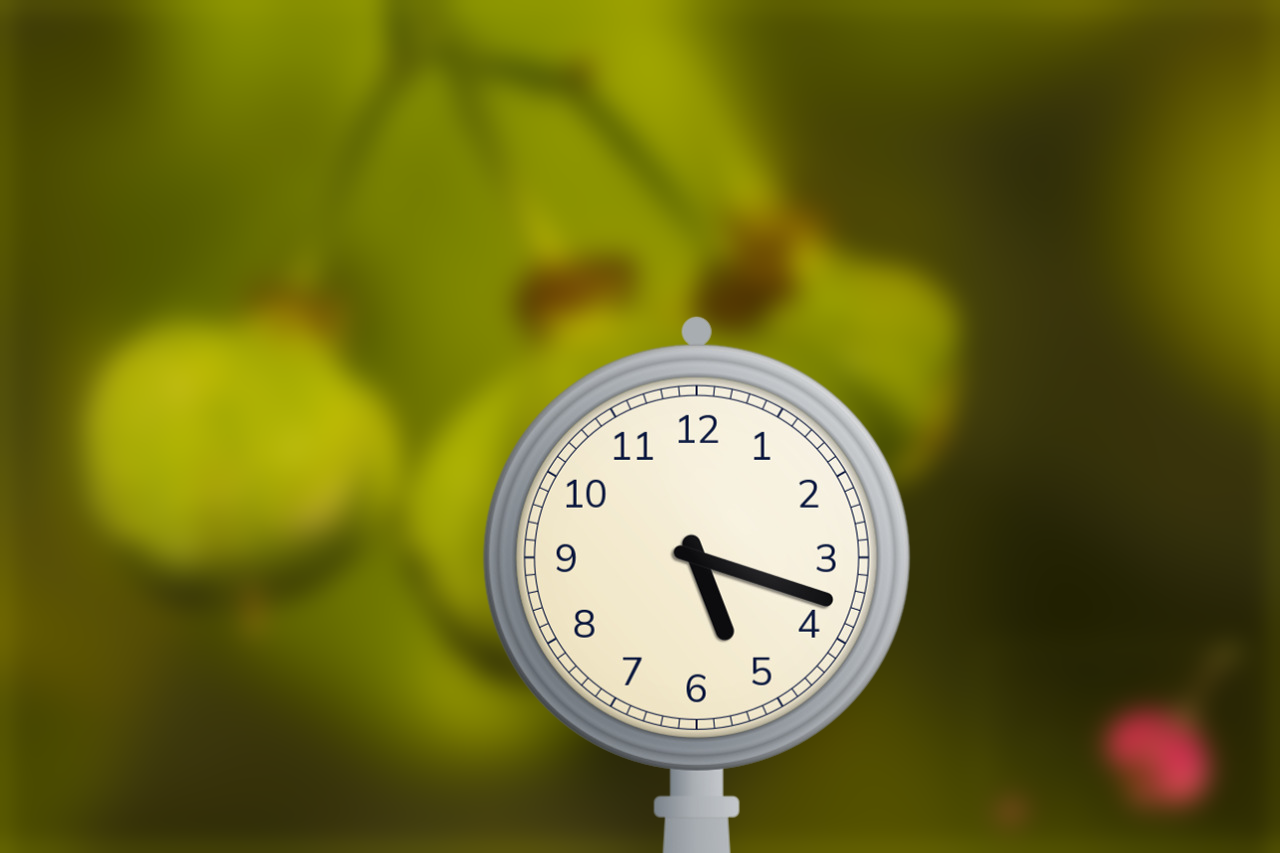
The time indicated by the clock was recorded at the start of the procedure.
5:18
